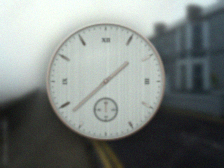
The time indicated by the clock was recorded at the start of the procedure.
1:38
